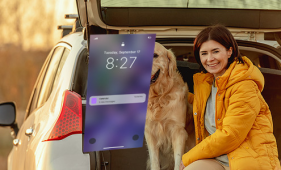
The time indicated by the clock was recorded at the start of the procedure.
8:27
